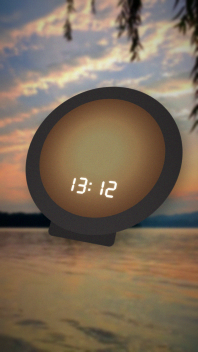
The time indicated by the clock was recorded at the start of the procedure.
13:12
